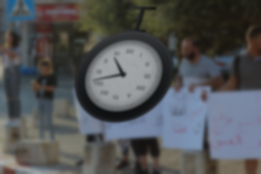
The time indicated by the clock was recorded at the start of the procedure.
10:42
